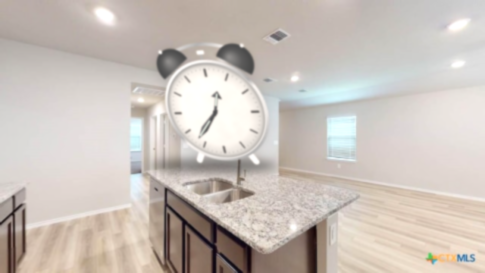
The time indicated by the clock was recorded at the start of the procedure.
12:37
